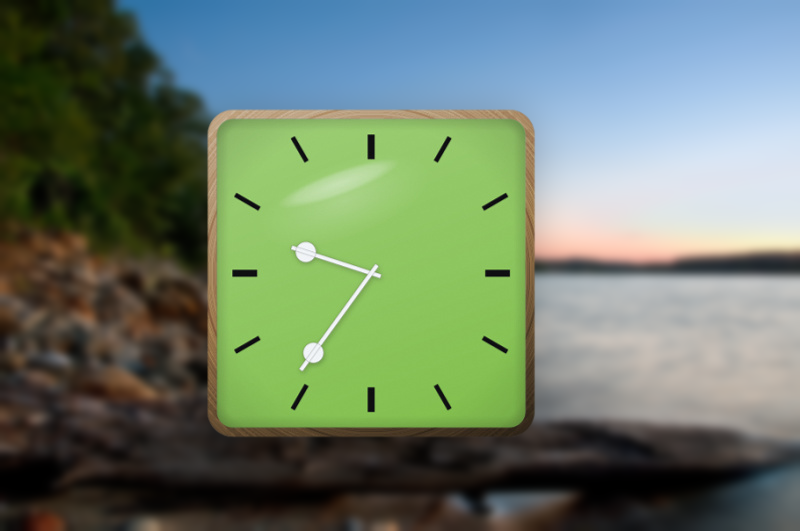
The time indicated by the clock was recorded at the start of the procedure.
9:36
